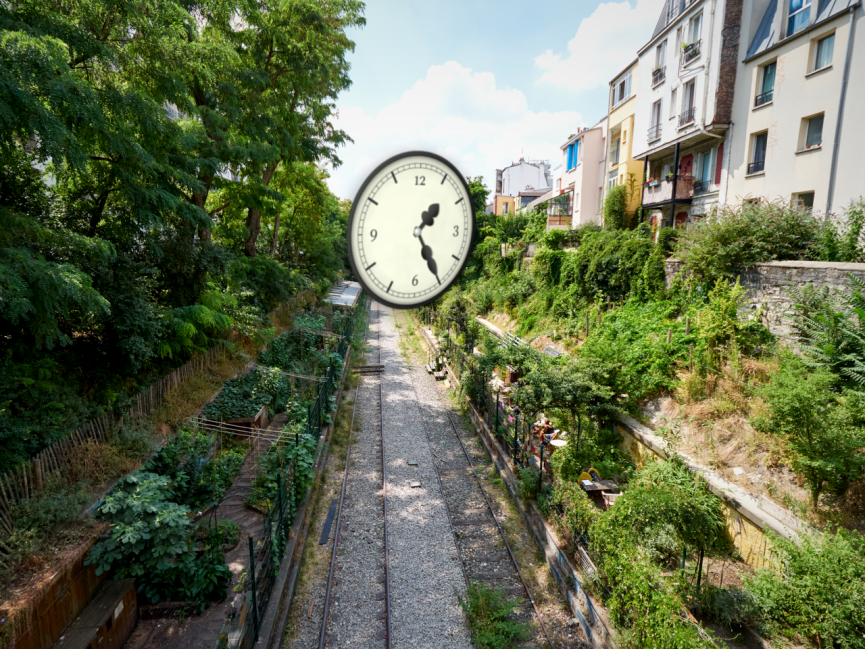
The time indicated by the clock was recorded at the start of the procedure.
1:25
